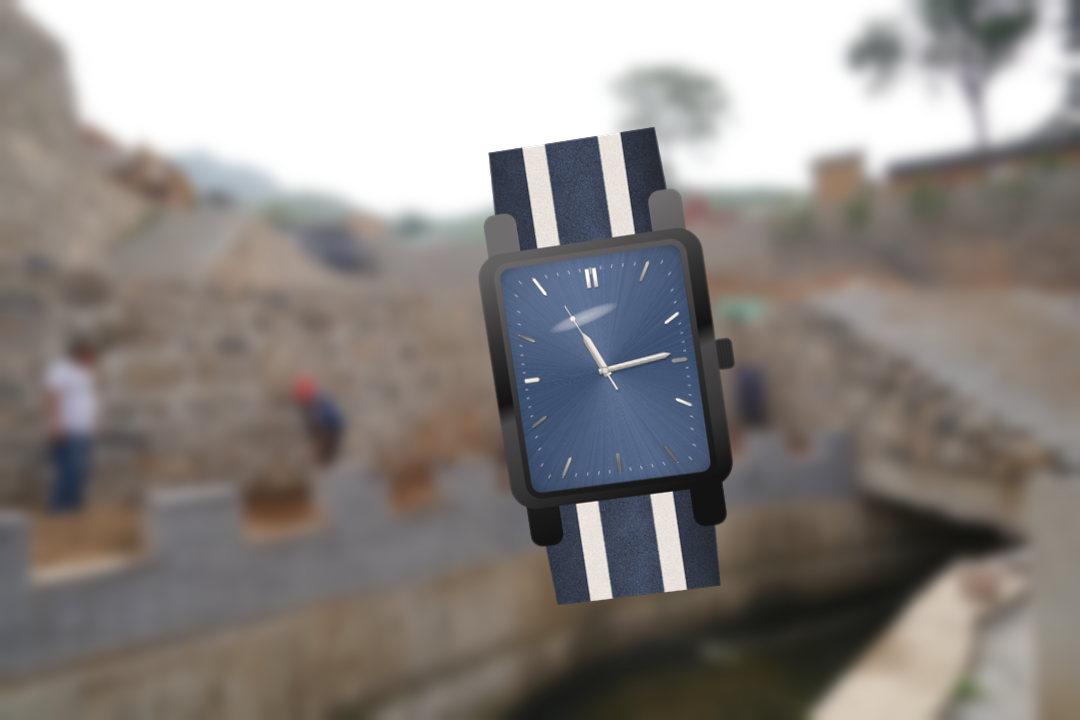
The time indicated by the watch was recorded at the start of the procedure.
11:13:56
